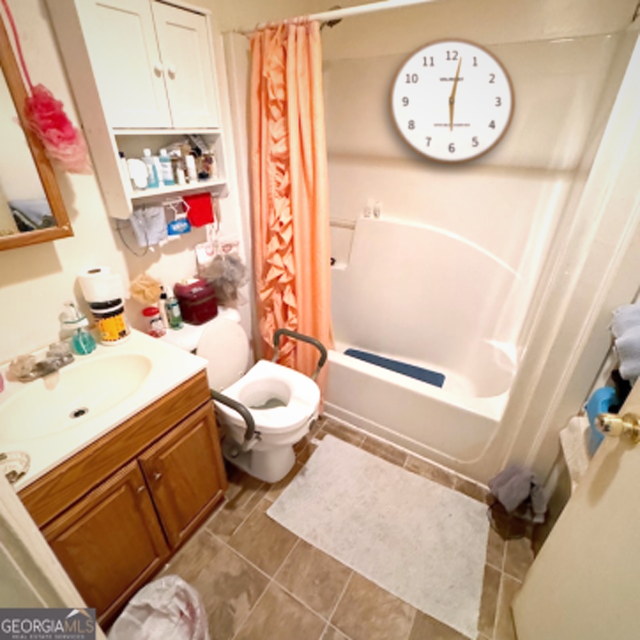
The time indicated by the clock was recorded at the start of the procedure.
6:02
